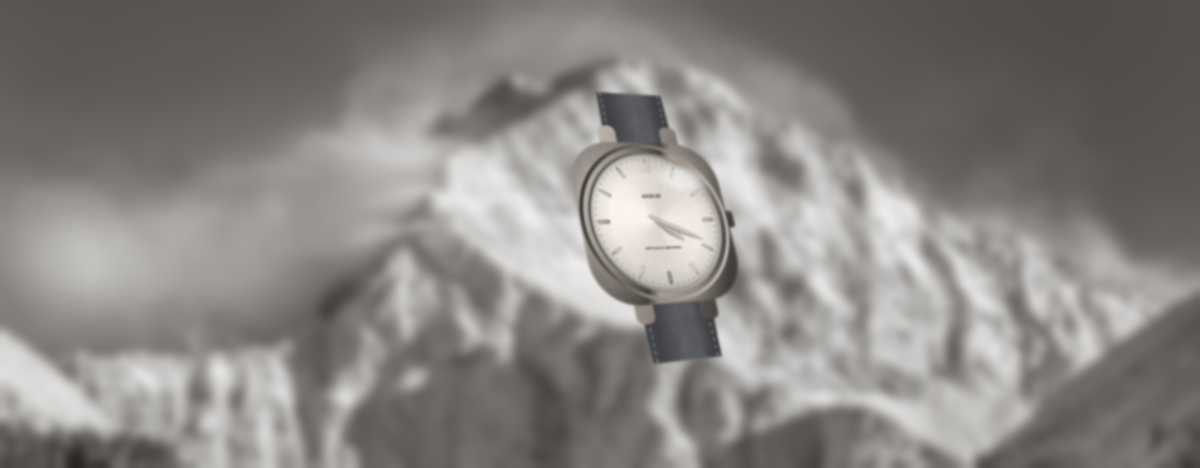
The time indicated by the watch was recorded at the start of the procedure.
4:19
